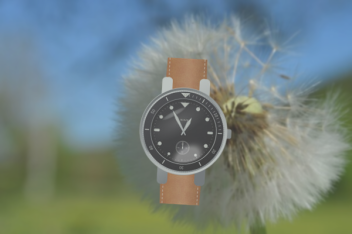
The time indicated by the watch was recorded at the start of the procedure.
12:55
